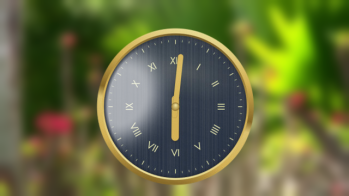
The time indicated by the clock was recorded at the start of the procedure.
6:01
